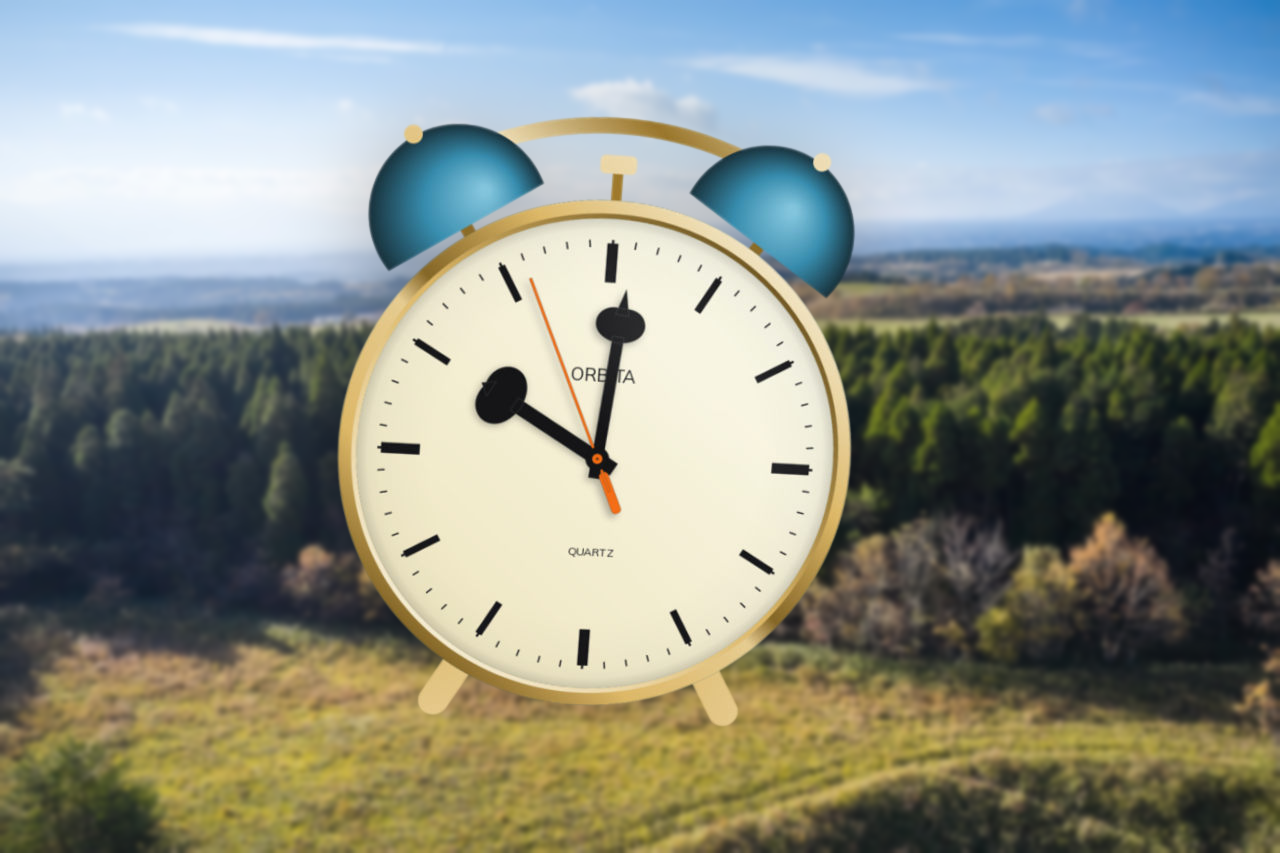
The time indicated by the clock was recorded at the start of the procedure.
10:00:56
